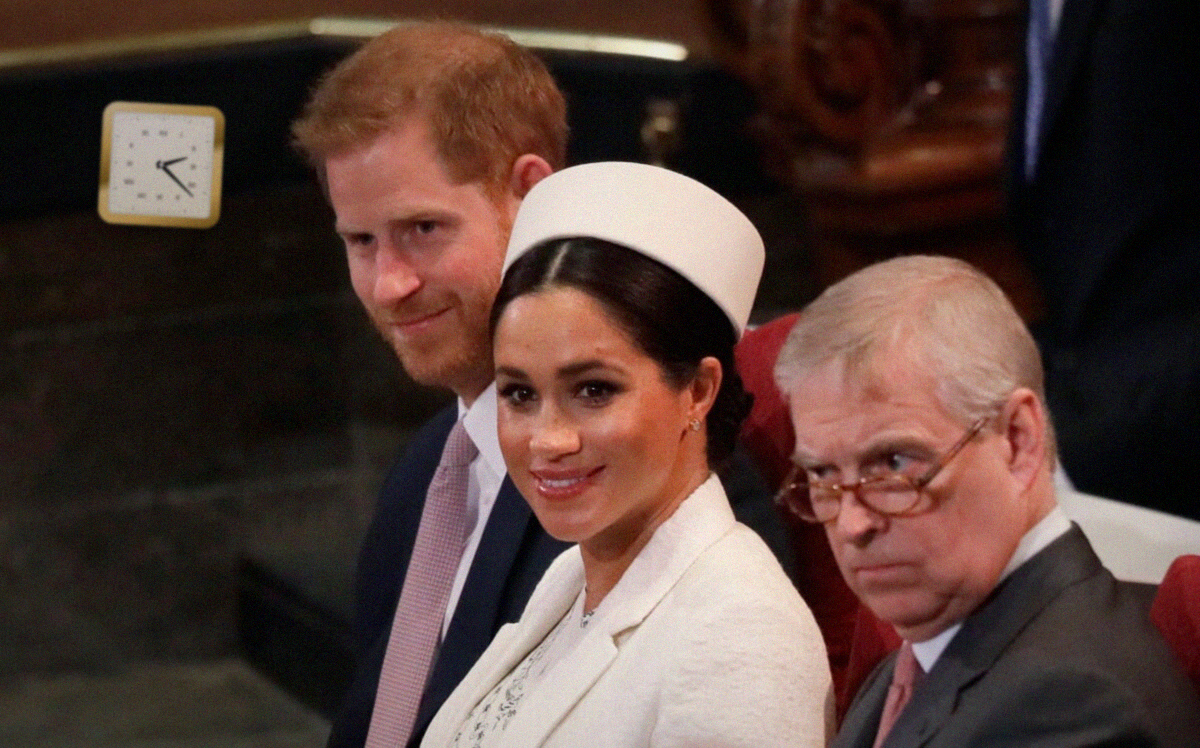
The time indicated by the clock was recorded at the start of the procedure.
2:22
